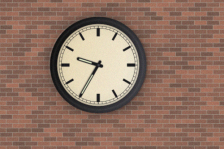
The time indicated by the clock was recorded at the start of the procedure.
9:35
